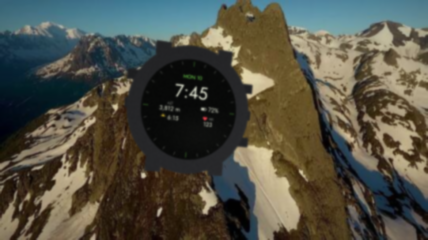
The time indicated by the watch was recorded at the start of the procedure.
7:45
